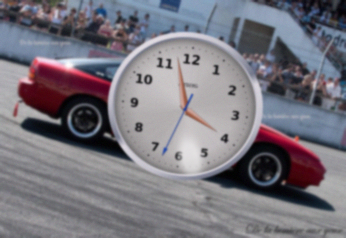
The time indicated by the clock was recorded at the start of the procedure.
3:57:33
